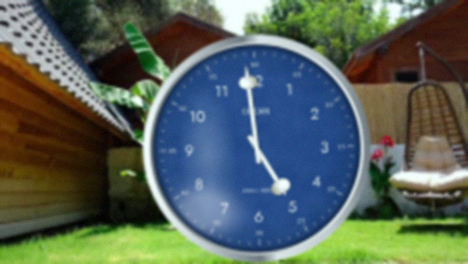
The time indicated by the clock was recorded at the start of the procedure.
4:59
